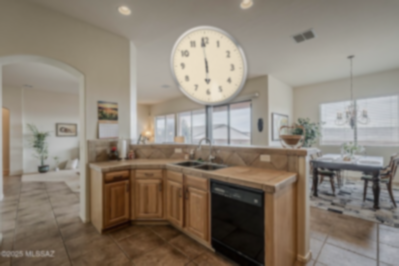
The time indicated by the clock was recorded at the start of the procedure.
5:59
